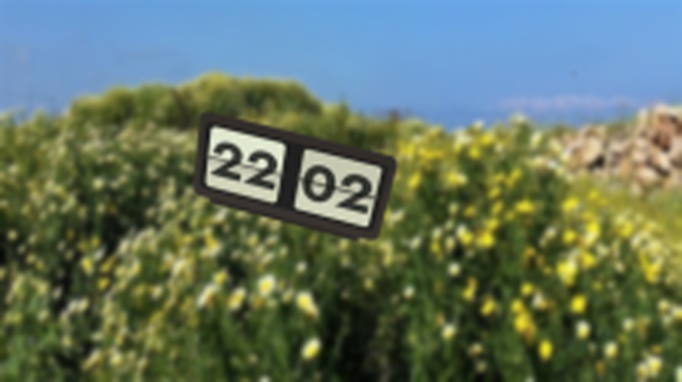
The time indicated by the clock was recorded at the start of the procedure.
22:02
